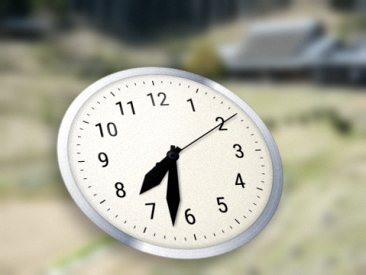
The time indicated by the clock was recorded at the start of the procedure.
7:32:10
